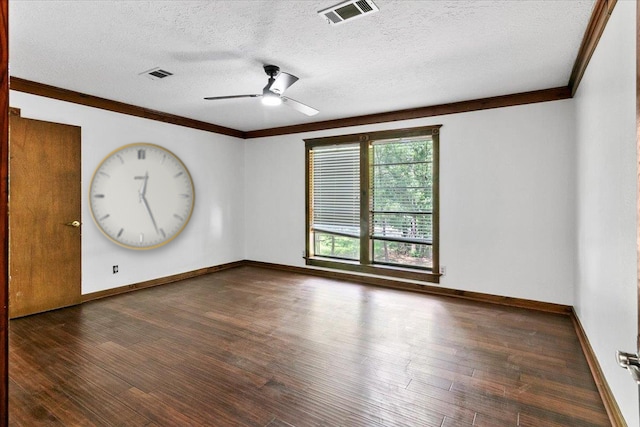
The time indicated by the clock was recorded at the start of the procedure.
12:26
